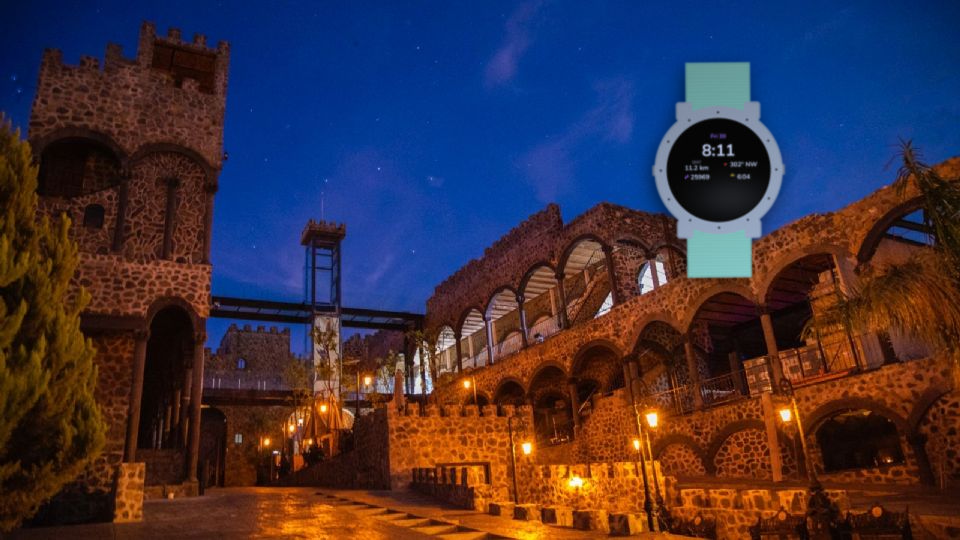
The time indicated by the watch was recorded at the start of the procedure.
8:11
